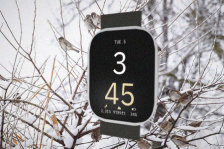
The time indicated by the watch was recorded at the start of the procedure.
3:45
